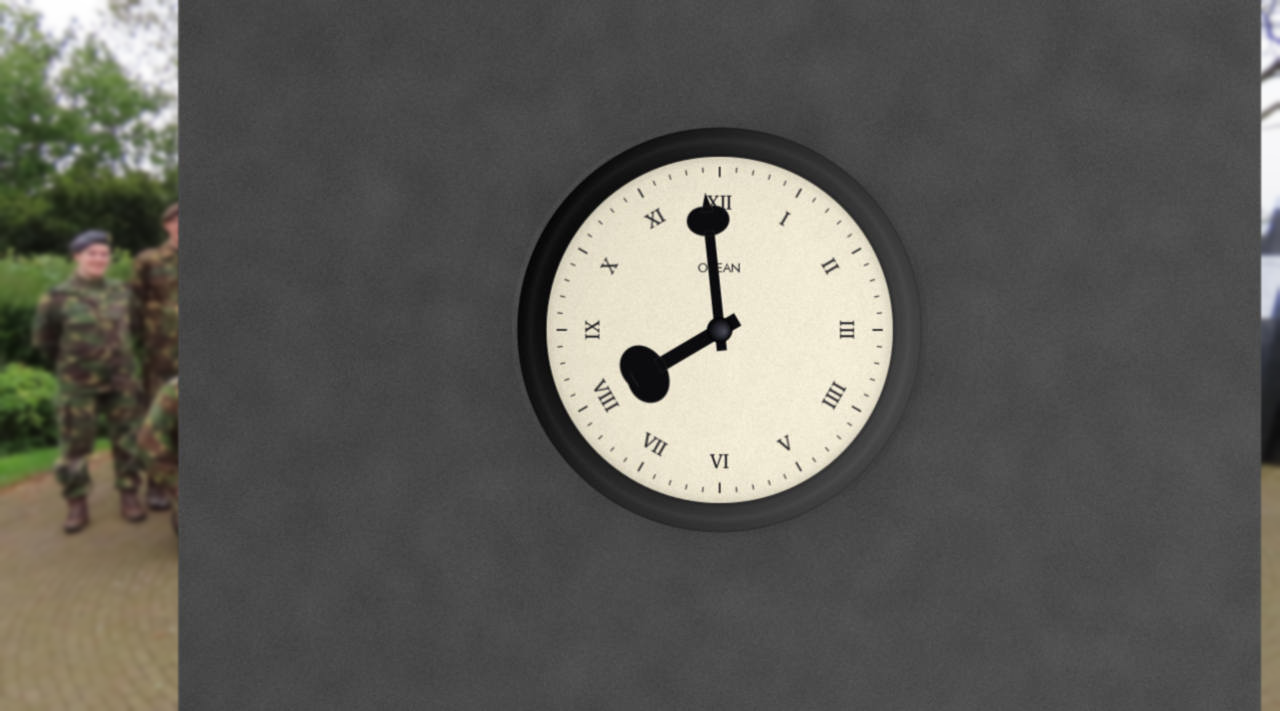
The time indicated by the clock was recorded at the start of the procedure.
7:59
